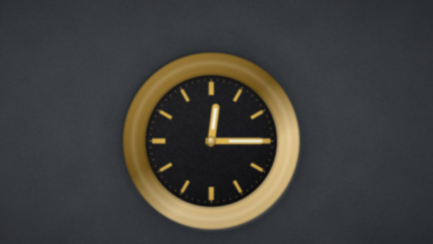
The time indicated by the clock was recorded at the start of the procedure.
12:15
